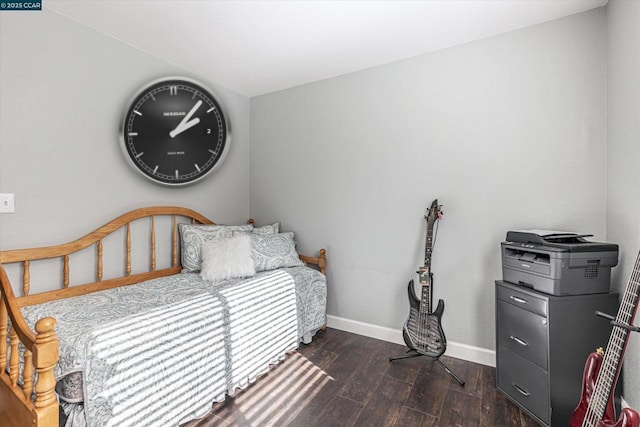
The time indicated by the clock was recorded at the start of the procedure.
2:07
